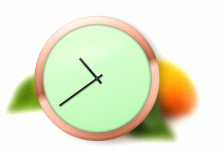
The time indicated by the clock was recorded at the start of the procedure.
10:39
